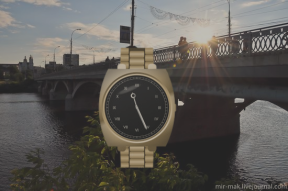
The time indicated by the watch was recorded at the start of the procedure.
11:26
